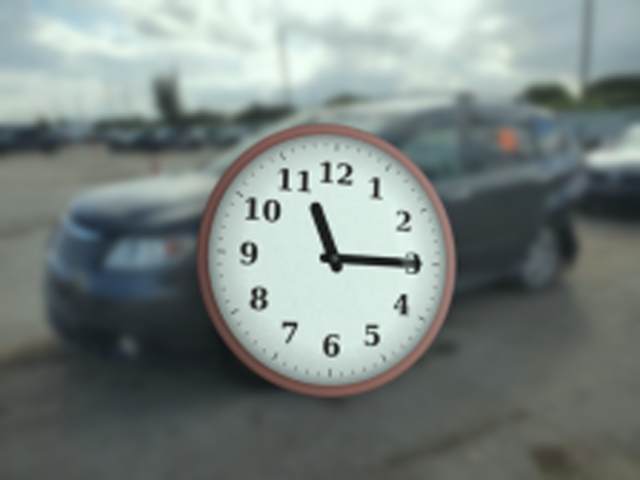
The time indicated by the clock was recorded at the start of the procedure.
11:15
